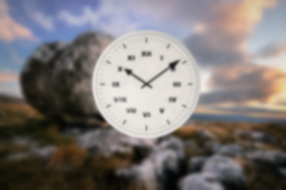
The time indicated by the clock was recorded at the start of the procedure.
10:09
